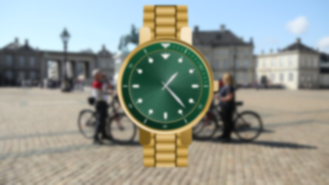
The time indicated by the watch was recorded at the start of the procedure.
1:23
